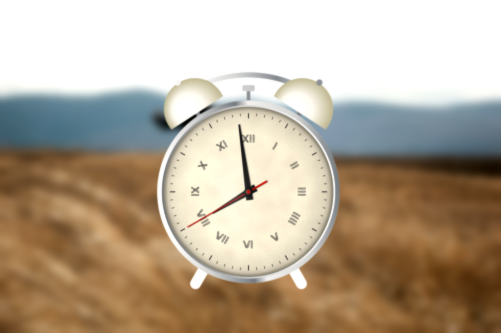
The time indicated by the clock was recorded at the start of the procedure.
7:58:40
